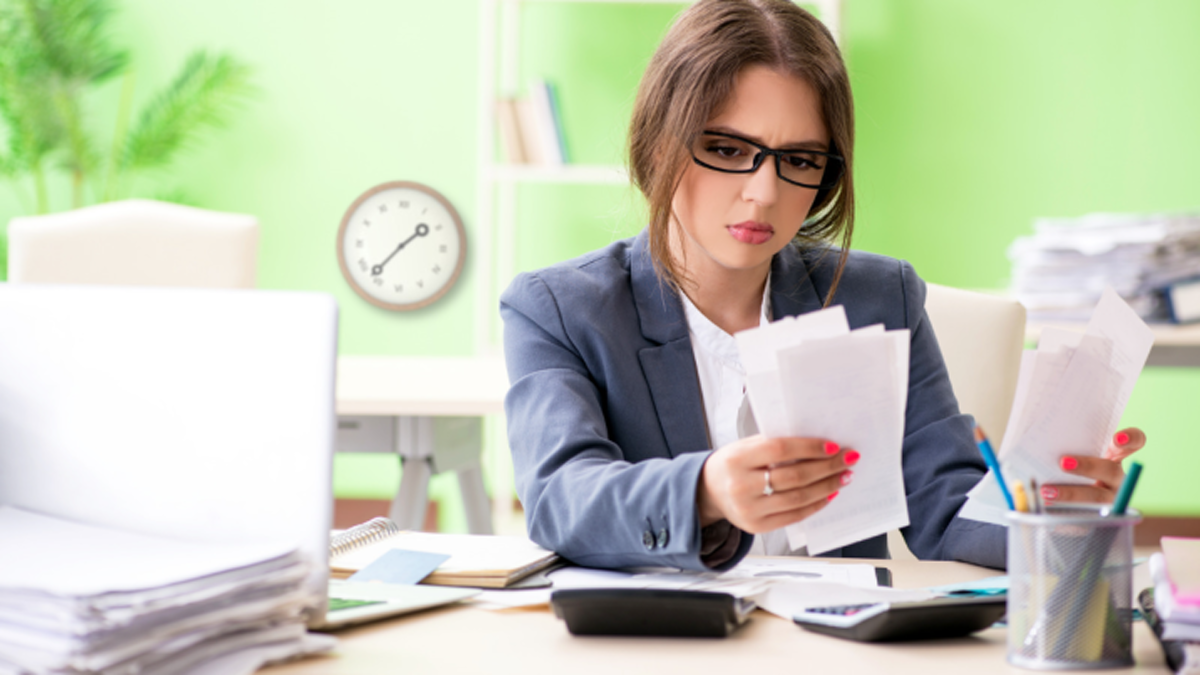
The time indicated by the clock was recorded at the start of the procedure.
1:37
